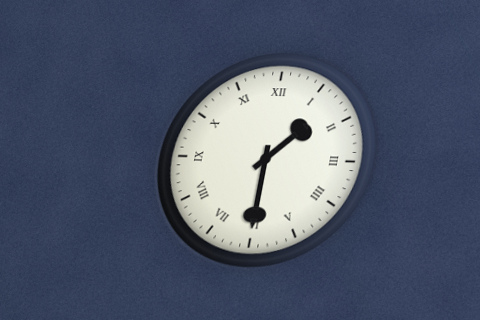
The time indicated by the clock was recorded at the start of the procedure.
1:30
